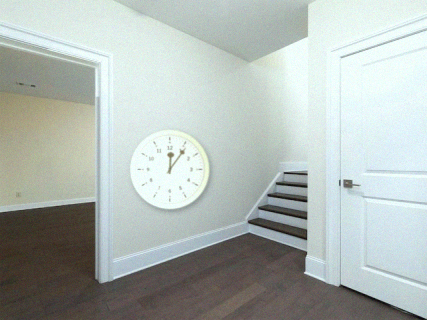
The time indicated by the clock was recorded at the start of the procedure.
12:06
